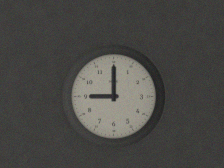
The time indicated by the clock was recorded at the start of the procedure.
9:00
